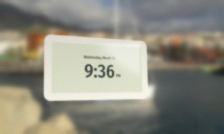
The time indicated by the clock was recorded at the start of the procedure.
9:36
